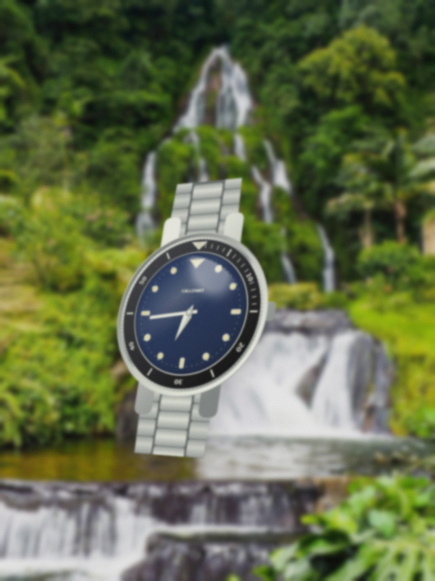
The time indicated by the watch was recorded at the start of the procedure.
6:44
